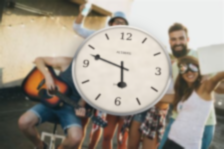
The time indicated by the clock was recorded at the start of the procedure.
5:48
